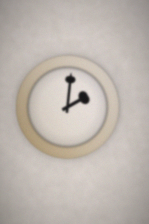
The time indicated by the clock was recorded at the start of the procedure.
2:01
